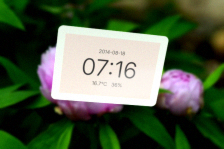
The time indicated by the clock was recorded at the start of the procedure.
7:16
